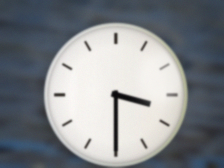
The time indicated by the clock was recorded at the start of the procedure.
3:30
